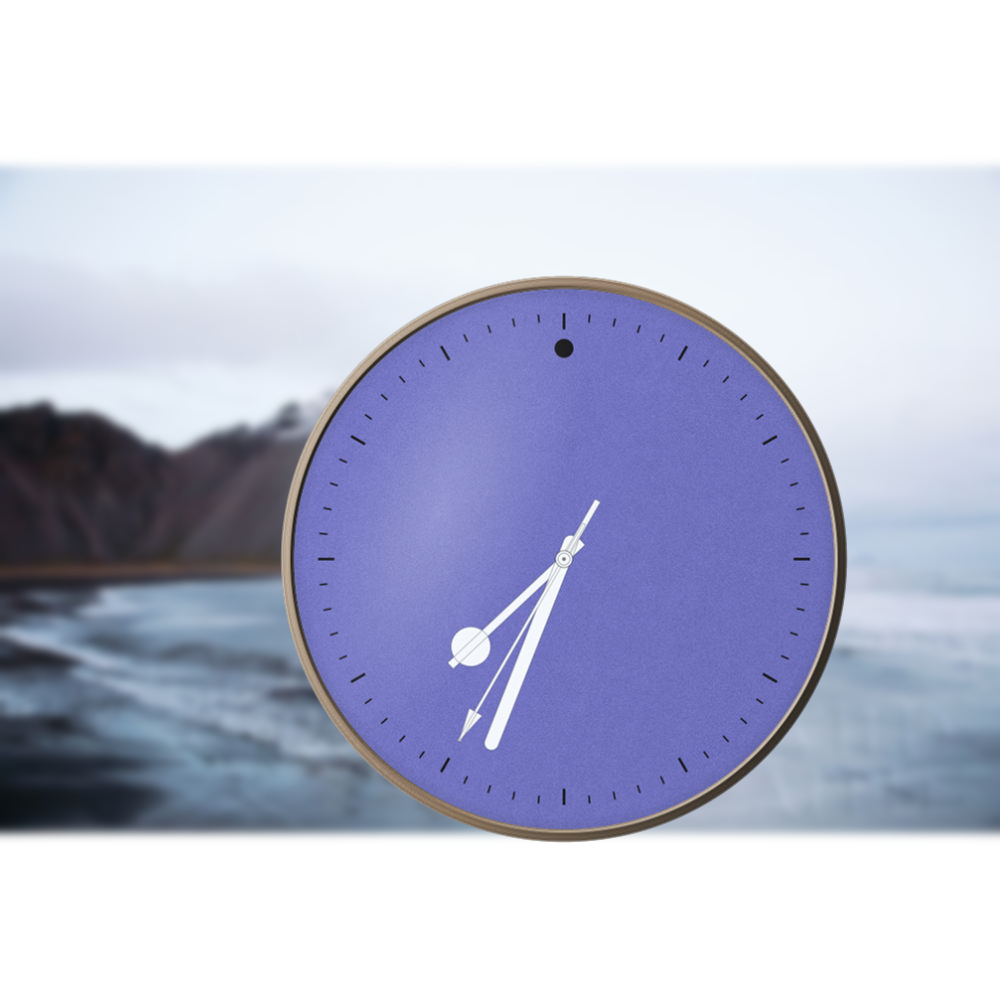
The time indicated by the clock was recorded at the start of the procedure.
7:33:35
